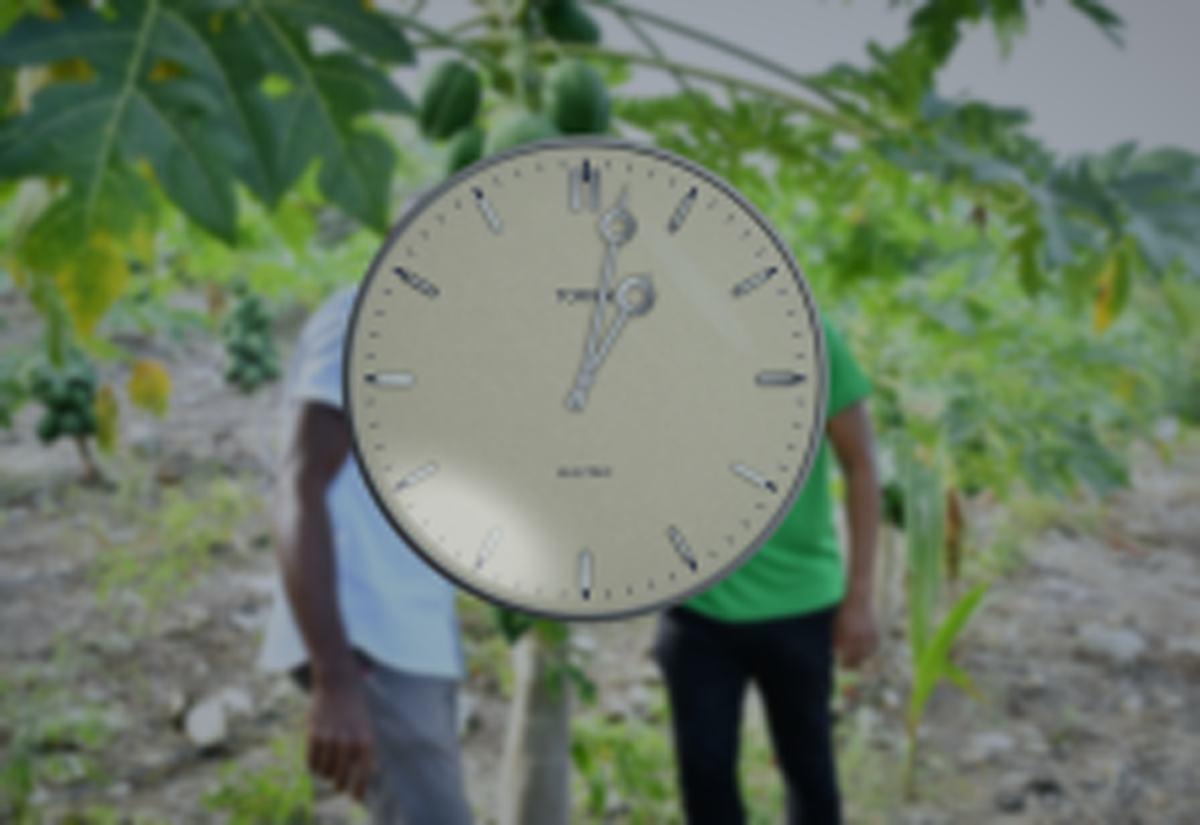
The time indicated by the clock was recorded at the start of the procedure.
1:02
